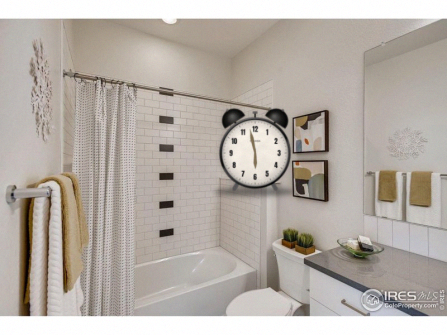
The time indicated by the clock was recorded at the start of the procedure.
5:58
